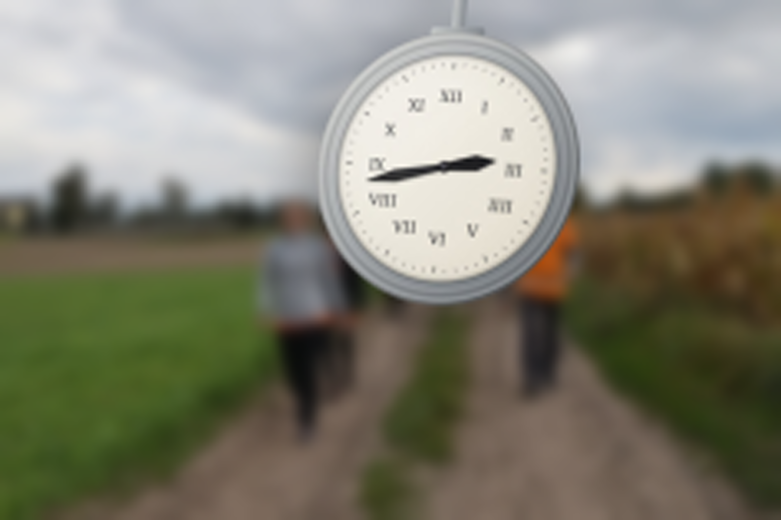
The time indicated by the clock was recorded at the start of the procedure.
2:43
